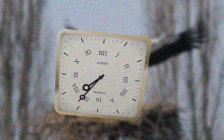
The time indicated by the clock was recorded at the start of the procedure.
7:36
